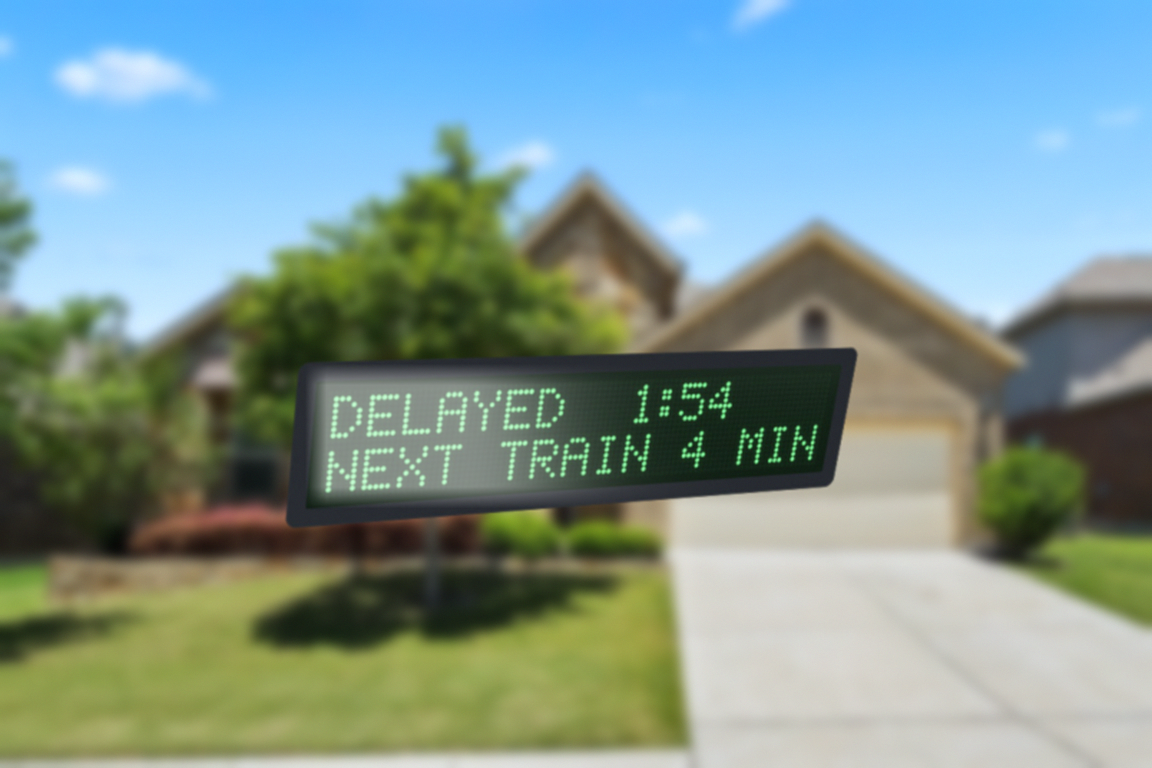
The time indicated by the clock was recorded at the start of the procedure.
1:54
